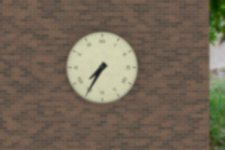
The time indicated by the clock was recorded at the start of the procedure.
7:35
